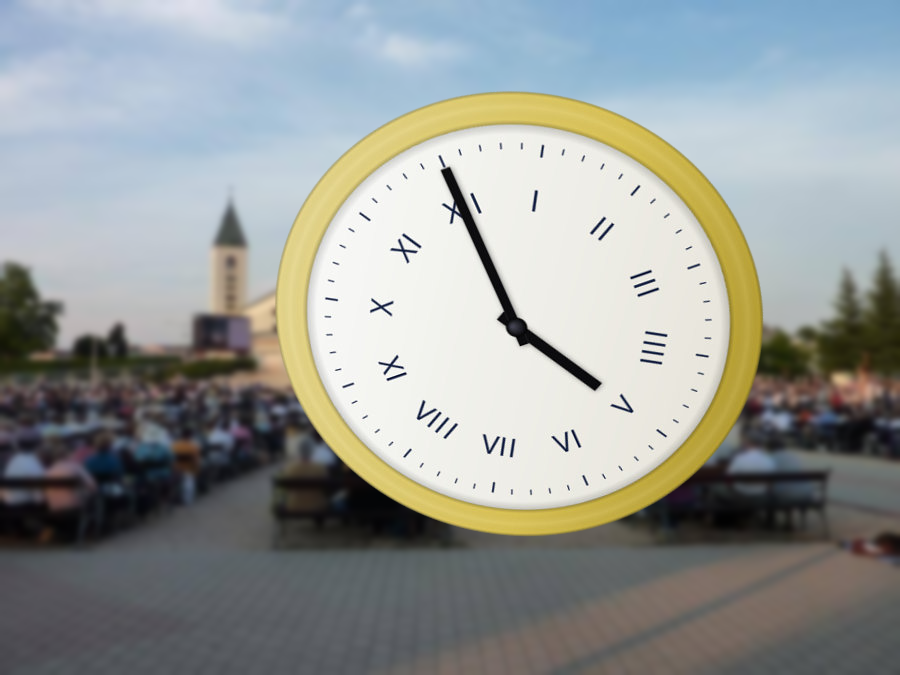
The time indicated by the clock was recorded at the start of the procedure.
5:00
